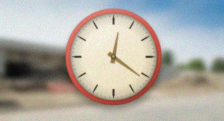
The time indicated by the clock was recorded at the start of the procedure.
12:21
